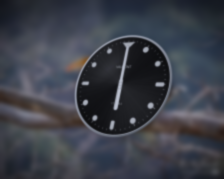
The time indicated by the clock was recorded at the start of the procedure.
6:00
